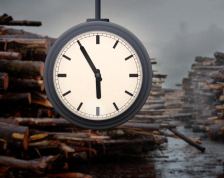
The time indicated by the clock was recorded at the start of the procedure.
5:55
